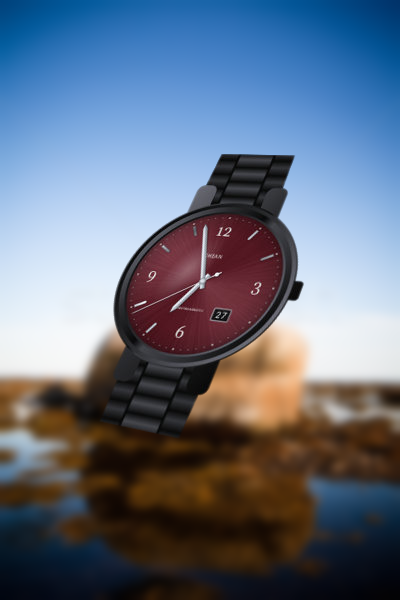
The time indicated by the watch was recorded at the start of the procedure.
6:56:39
